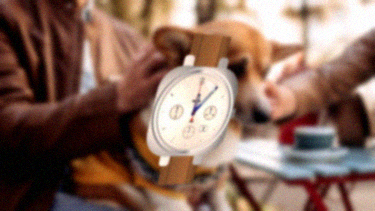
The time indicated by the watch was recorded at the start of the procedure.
12:06
